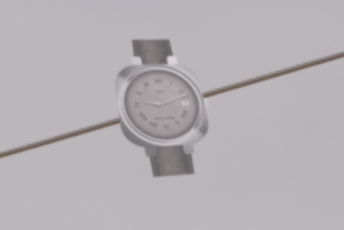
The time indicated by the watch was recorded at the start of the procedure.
9:12
